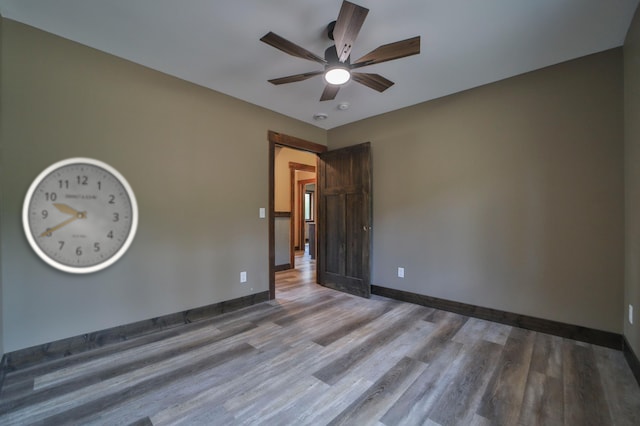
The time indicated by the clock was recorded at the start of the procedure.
9:40
